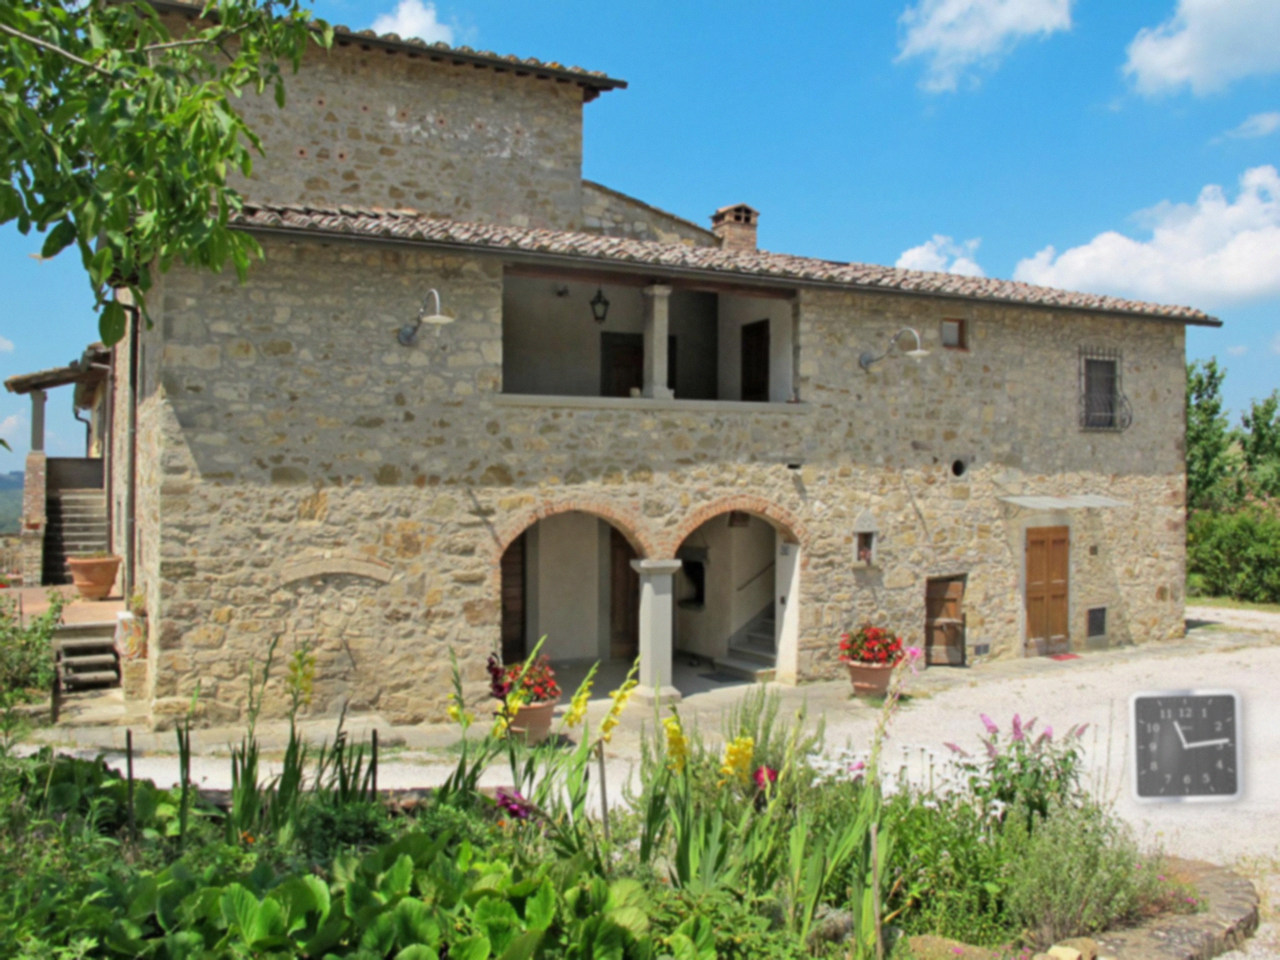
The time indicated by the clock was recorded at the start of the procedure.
11:14
